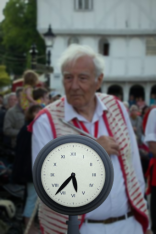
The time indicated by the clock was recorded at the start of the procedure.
5:37
